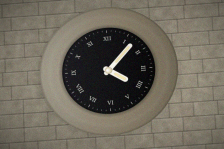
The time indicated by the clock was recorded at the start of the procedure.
4:07
